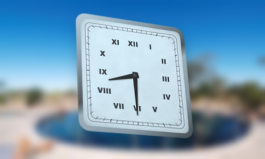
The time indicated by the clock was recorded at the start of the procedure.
8:30
